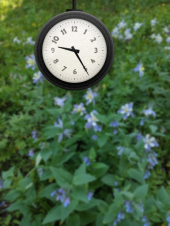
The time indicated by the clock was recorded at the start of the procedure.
9:25
